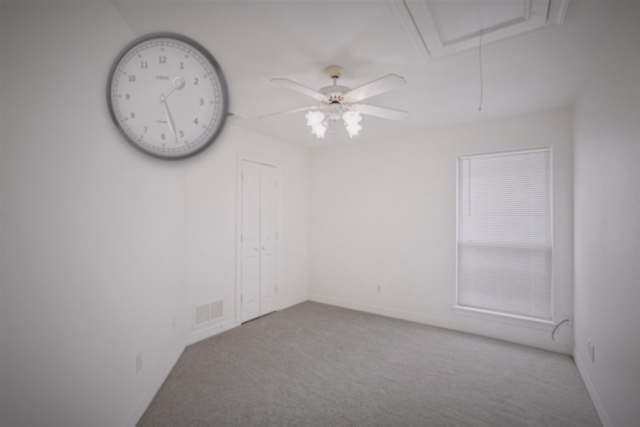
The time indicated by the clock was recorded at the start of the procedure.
1:27
